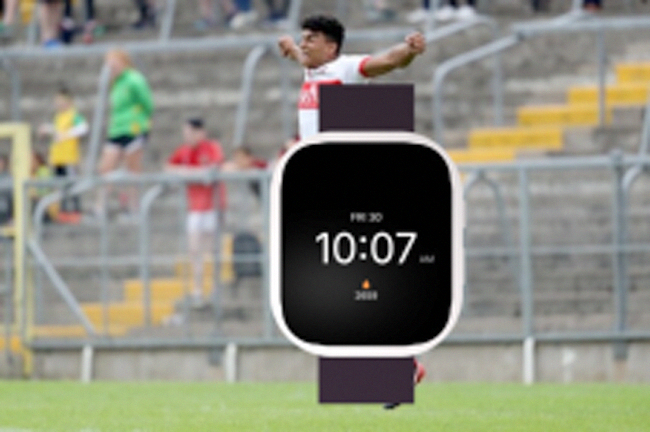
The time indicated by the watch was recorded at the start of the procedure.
10:07
